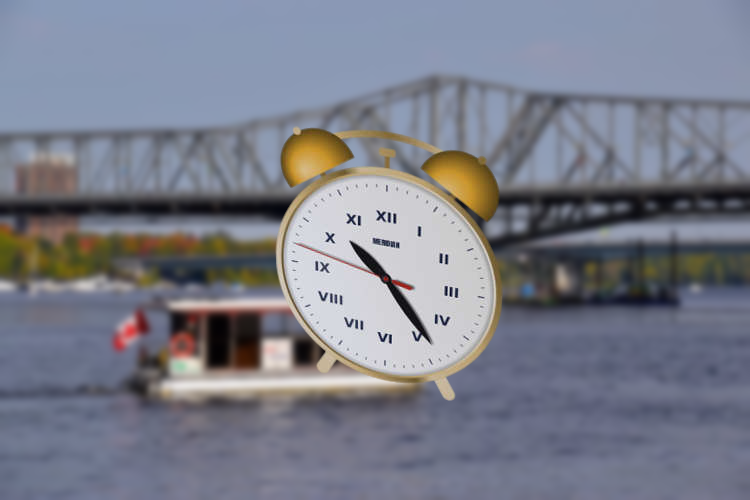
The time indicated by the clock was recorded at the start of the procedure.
10:23:47
